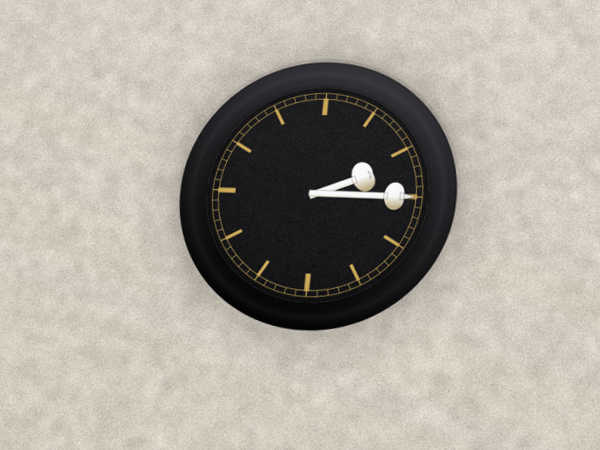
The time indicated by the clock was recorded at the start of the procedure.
2:15
